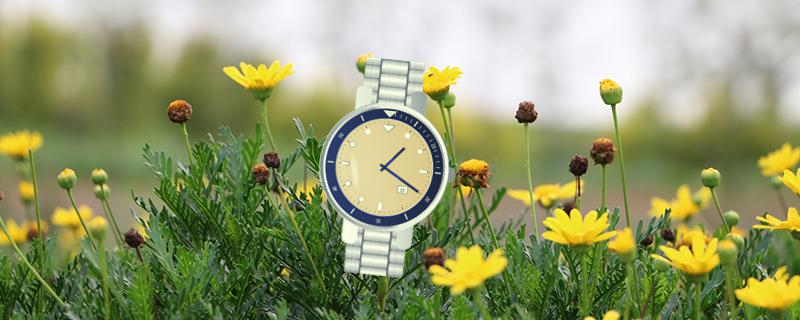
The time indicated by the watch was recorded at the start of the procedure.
1:20
